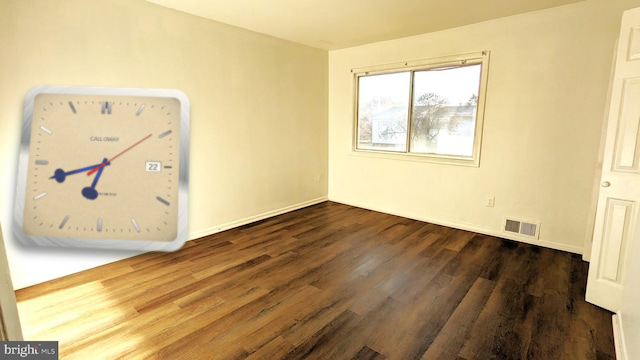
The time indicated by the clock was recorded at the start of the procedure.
6:42:09
